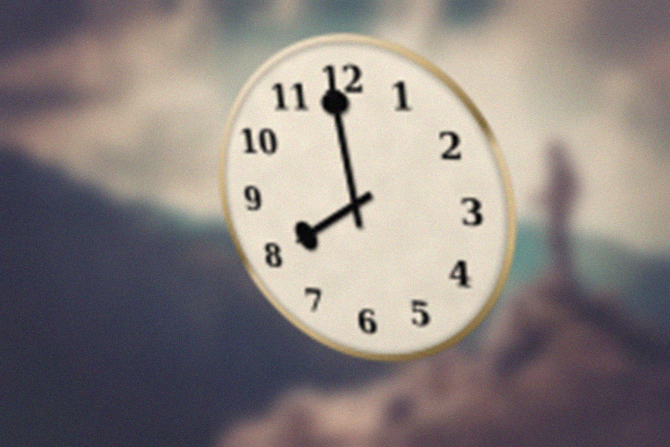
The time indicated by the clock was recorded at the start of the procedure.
7:59
